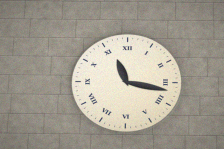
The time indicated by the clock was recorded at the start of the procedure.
11:17
